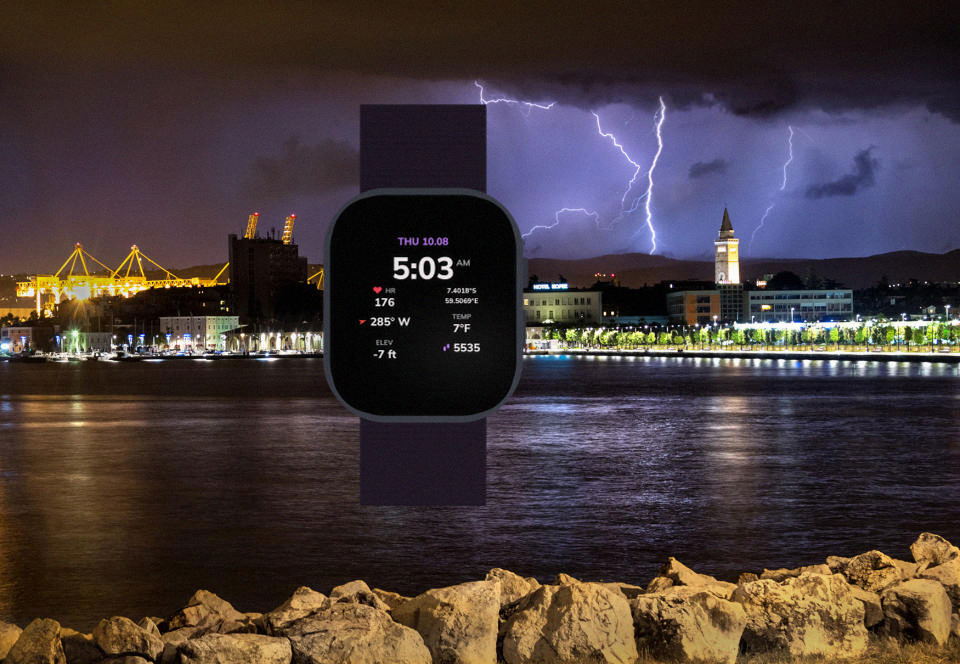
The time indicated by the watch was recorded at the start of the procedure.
5:03
